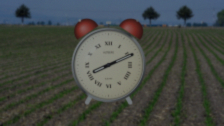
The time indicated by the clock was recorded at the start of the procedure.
8:11
